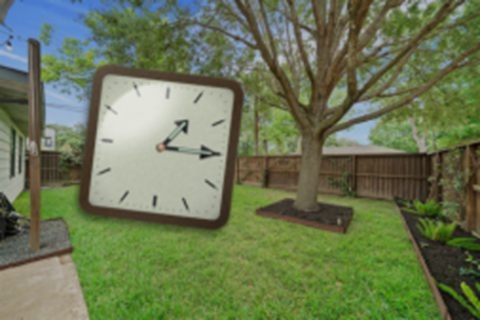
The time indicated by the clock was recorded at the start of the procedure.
1:15
